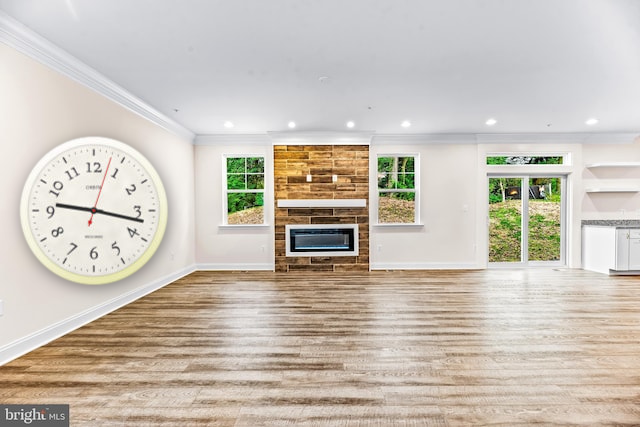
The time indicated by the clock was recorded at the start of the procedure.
9:17:03
